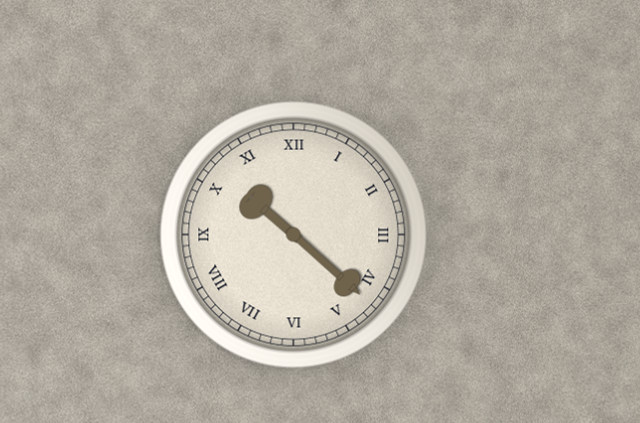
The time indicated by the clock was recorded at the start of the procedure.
10:22
